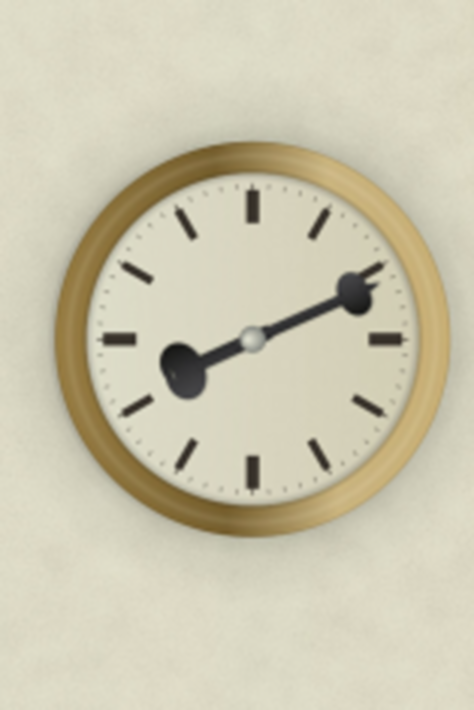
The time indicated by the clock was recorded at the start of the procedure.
8:11
